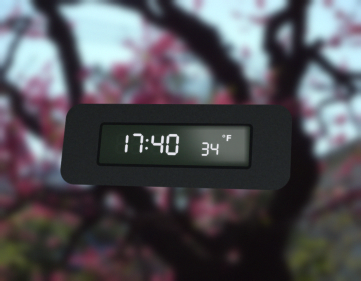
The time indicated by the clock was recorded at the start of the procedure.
17:40
